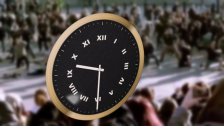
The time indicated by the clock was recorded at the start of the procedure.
9:30
